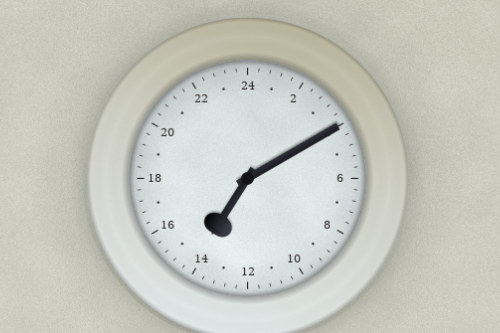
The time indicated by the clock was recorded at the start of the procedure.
14:10
